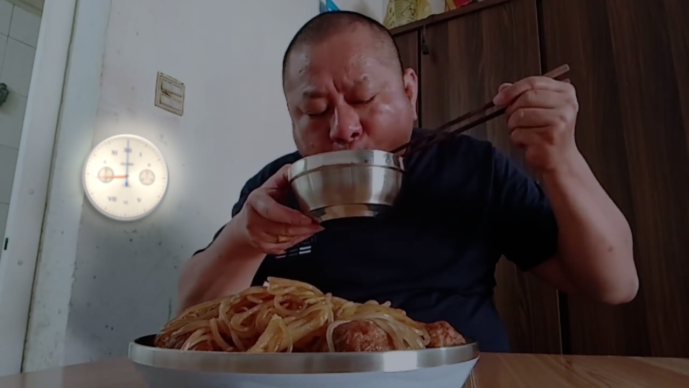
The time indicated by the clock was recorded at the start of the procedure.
8:44
